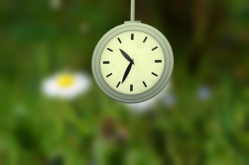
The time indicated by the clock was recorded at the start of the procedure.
10:34
